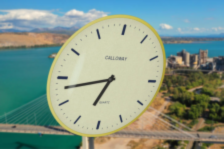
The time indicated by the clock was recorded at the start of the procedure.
6:43
